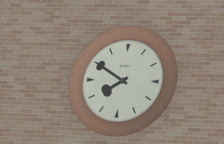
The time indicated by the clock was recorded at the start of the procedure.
7:50
